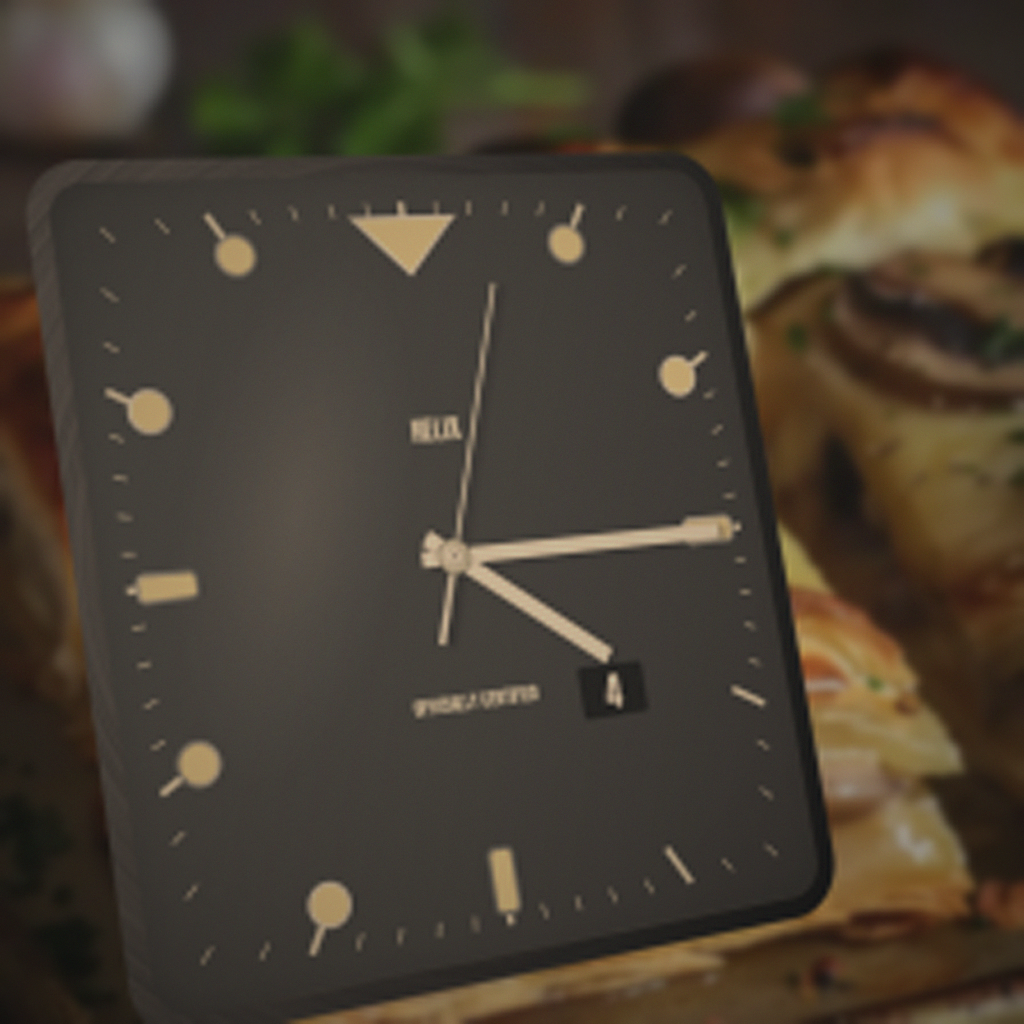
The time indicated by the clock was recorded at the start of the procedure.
4:15:03
